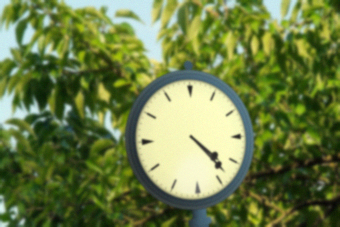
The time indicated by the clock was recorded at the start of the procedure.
4:23
